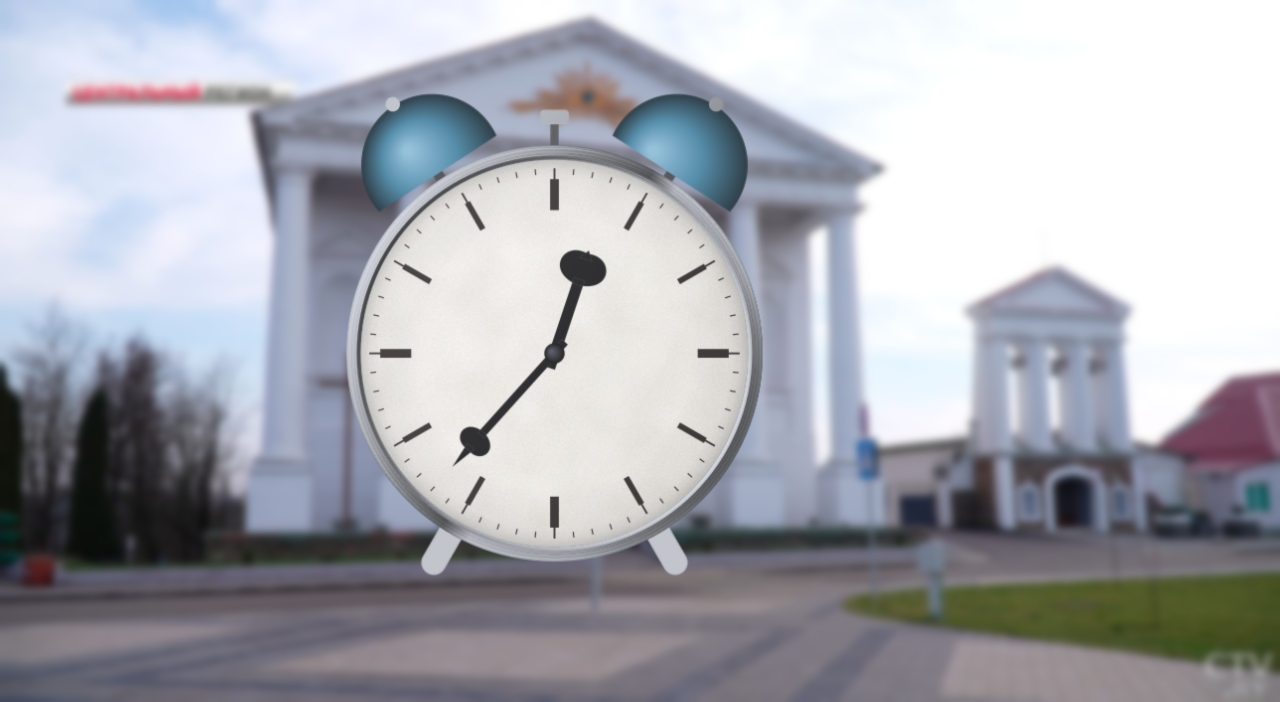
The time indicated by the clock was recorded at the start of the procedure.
12:37
